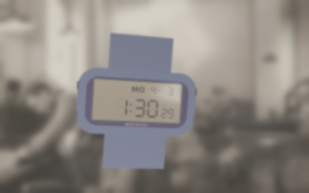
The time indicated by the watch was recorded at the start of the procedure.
1:30
